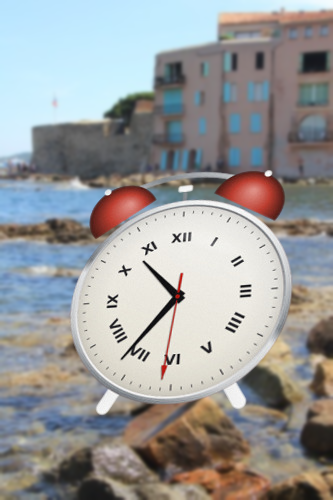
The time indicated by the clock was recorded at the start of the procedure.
10:36:31
